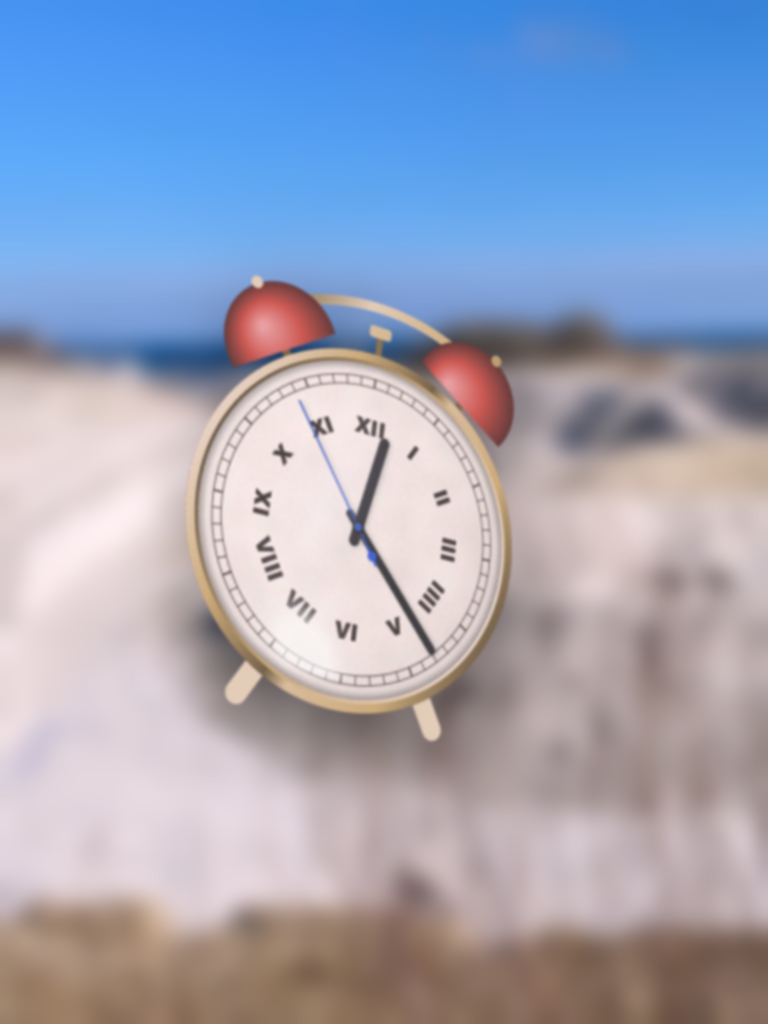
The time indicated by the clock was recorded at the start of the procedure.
12:22:54
